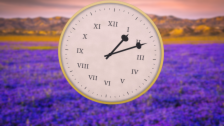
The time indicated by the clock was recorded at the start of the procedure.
1:11
